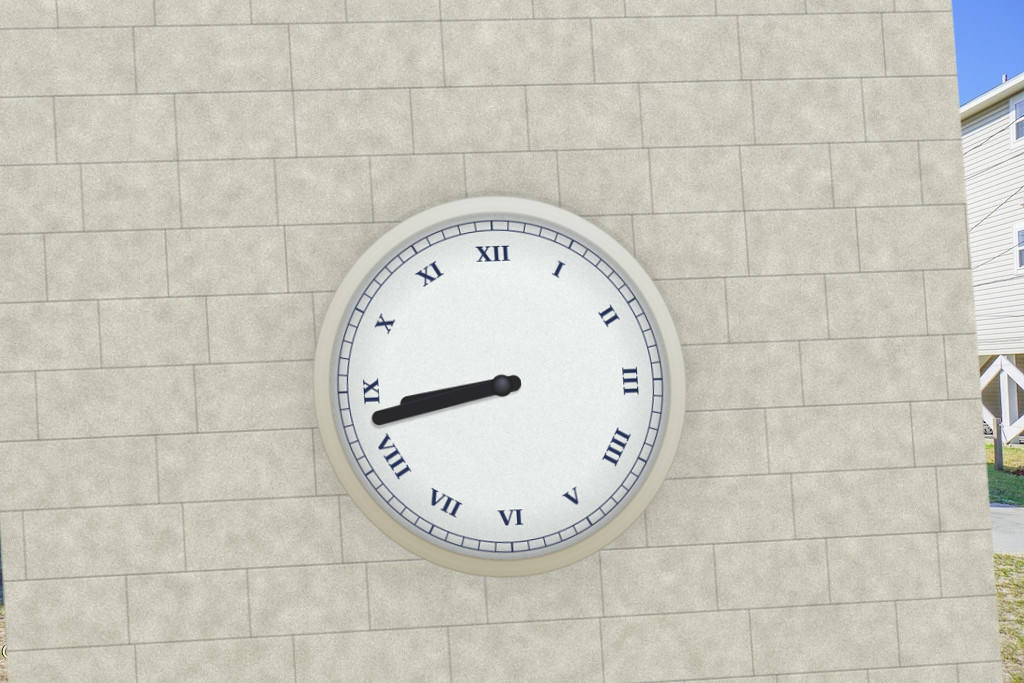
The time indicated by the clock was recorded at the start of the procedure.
8:43
